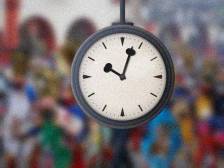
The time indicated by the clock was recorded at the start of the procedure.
10:03
